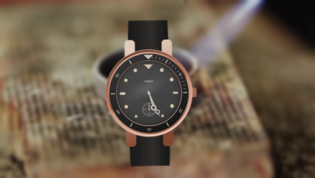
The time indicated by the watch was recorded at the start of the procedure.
5:26
